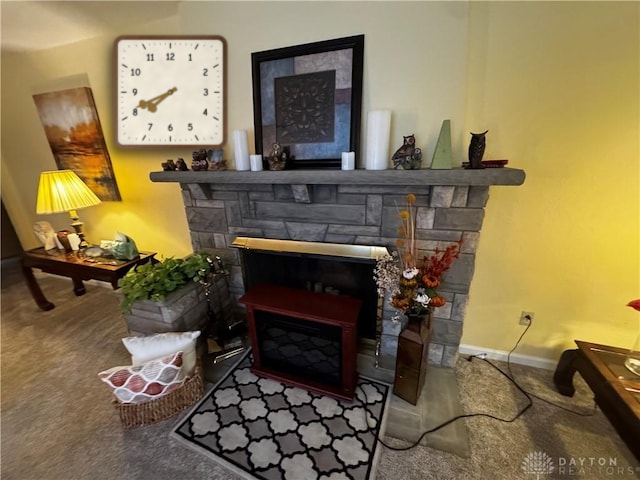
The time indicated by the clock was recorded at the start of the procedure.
7:41
